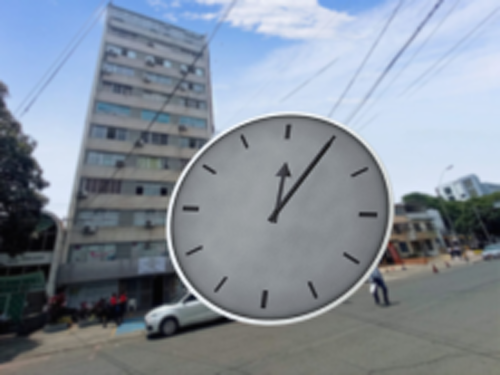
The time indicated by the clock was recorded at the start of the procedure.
12:05
